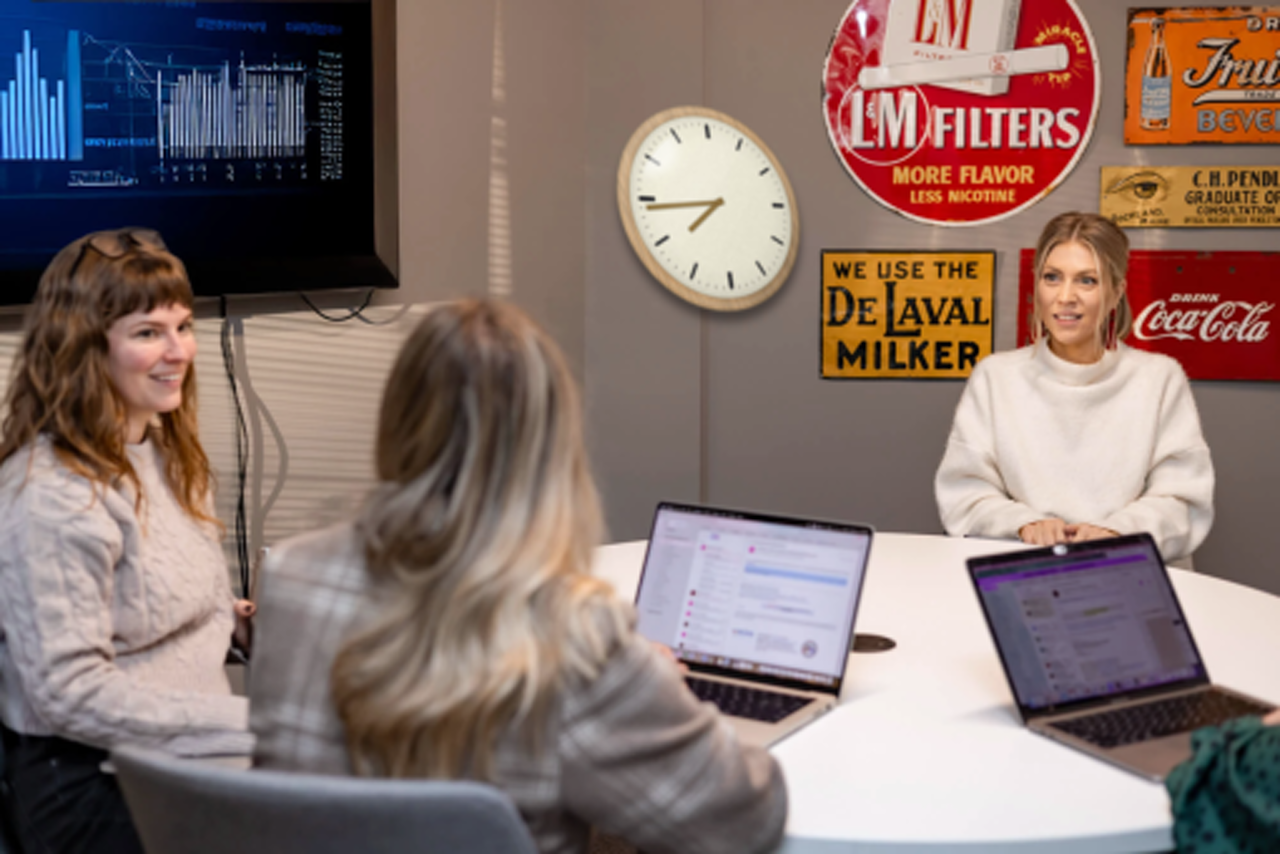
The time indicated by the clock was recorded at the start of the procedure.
7:44
